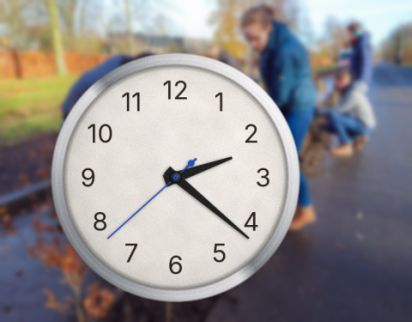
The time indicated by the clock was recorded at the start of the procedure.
2:21:38
